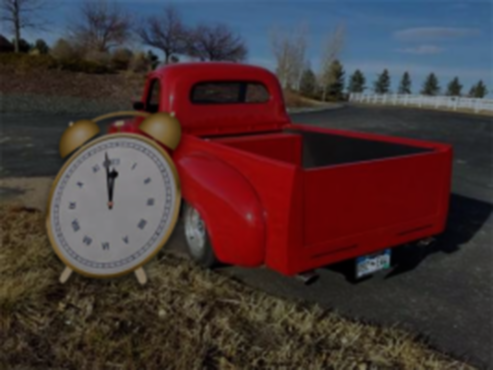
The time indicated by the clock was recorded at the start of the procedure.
11:58
